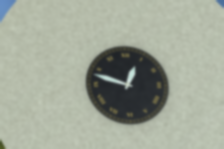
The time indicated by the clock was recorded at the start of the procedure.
12:48
